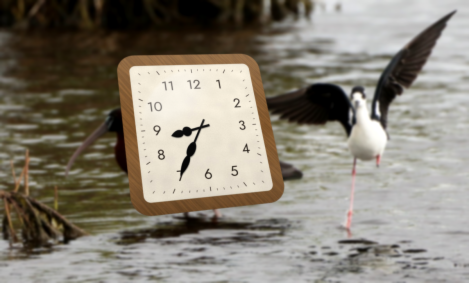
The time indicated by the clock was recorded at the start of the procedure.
8:35
